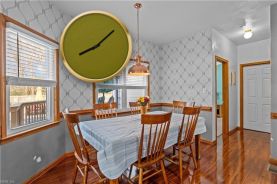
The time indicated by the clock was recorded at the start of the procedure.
8:08
